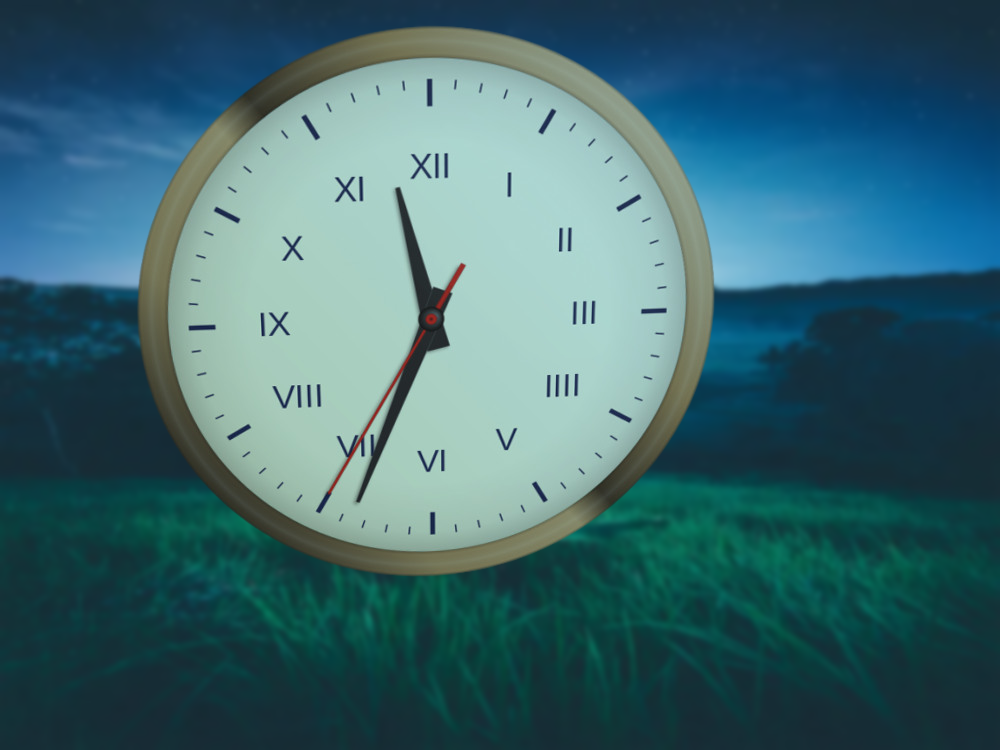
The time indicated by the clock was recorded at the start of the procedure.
11:33:35
